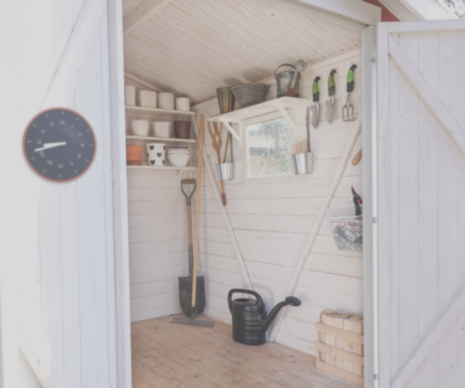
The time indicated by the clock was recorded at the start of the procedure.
8:42
